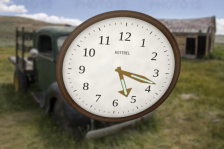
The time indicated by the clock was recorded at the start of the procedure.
5:18
